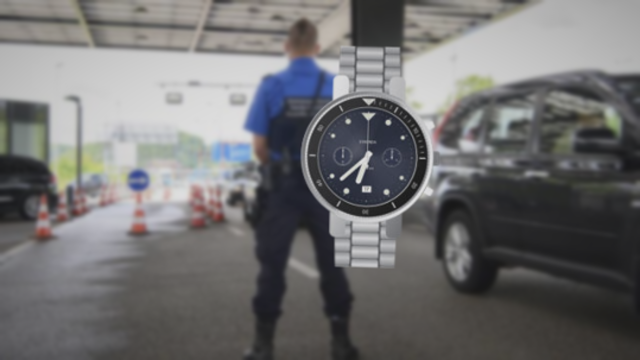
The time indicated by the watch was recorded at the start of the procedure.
6:38
